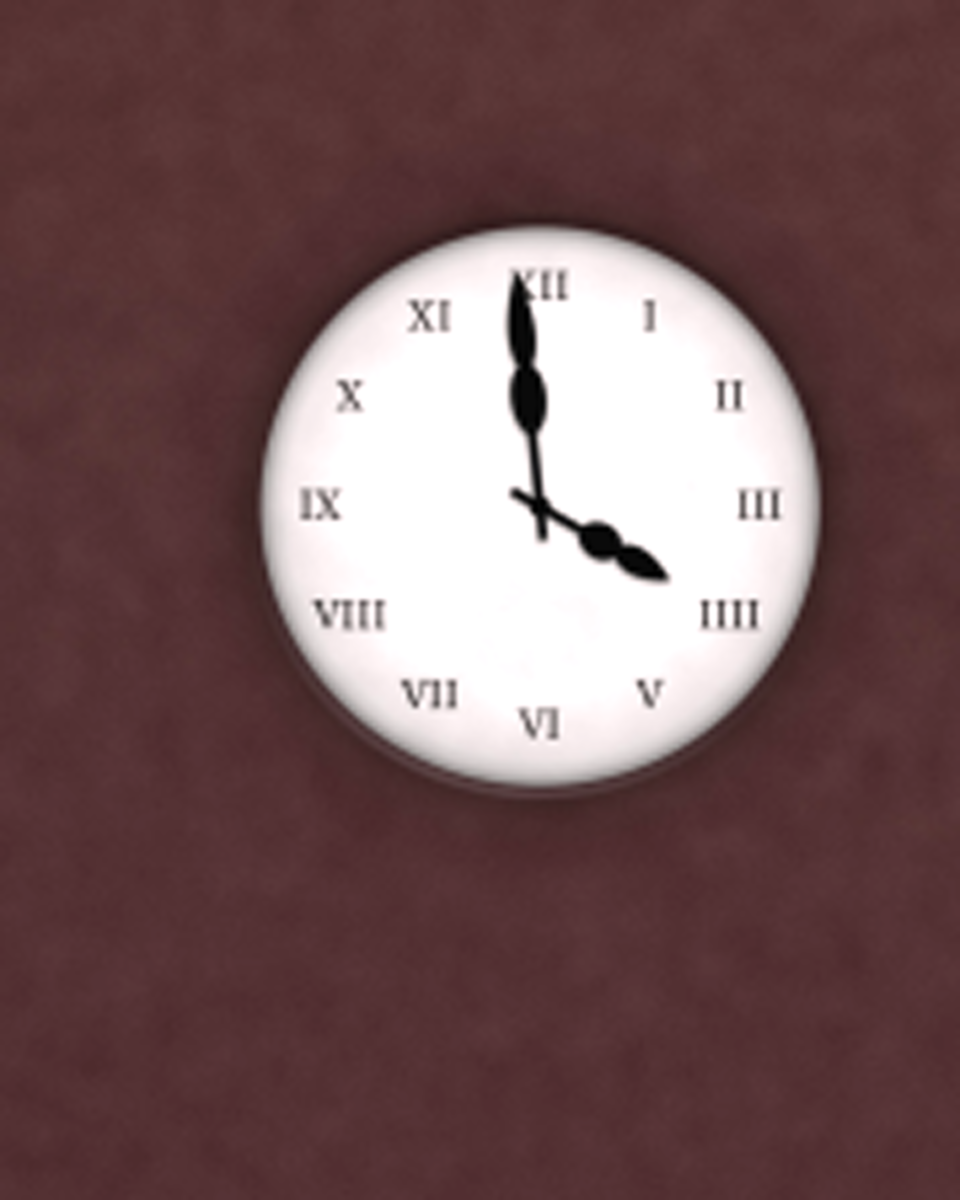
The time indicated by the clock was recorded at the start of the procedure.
3:59
